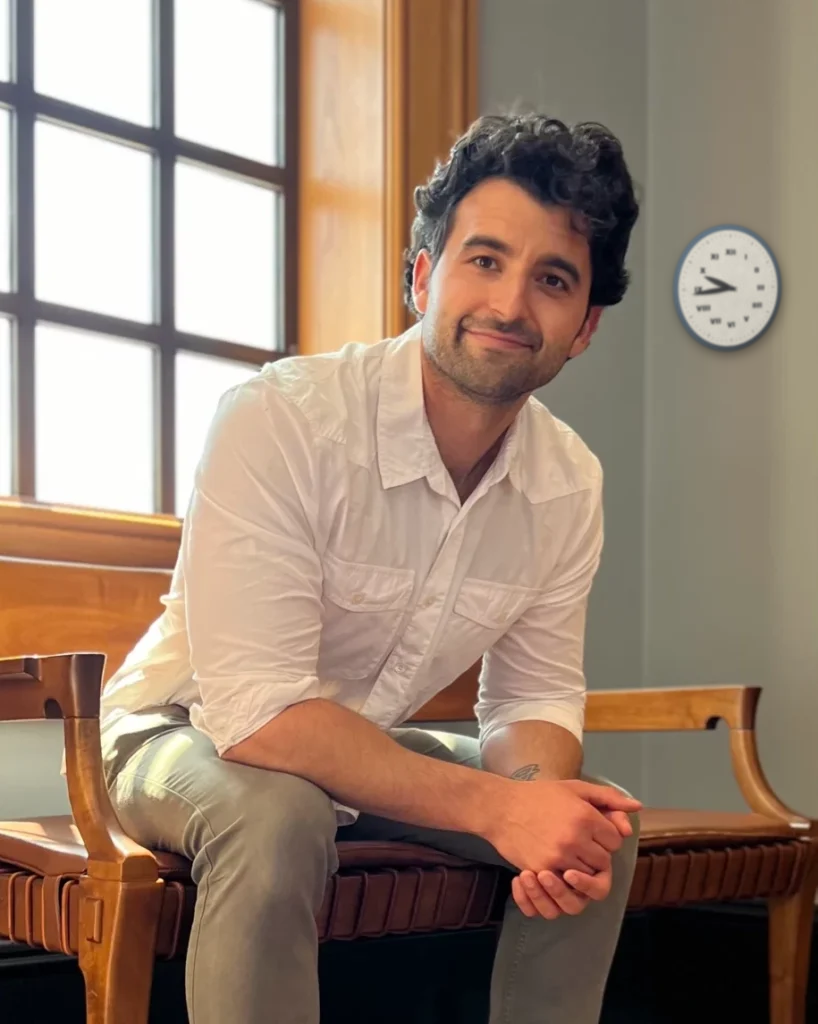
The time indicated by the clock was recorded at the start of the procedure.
9:44
